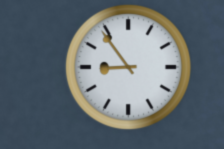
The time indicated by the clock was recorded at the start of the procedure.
8:54
